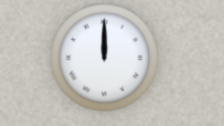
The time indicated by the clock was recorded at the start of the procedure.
12:00
